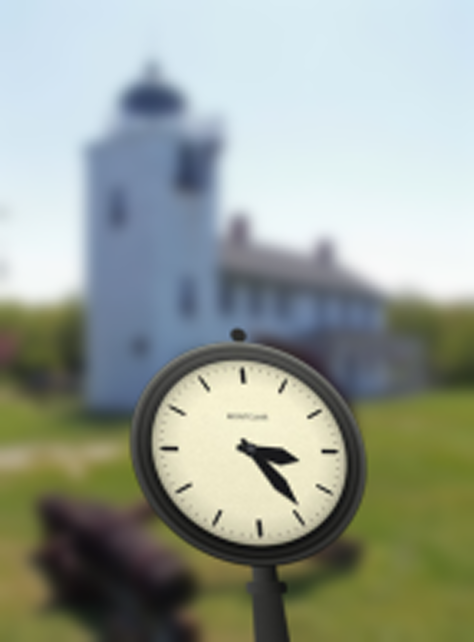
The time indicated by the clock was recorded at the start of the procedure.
3:24
